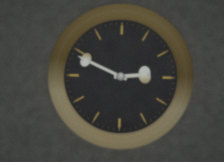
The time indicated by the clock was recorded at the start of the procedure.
2:49
